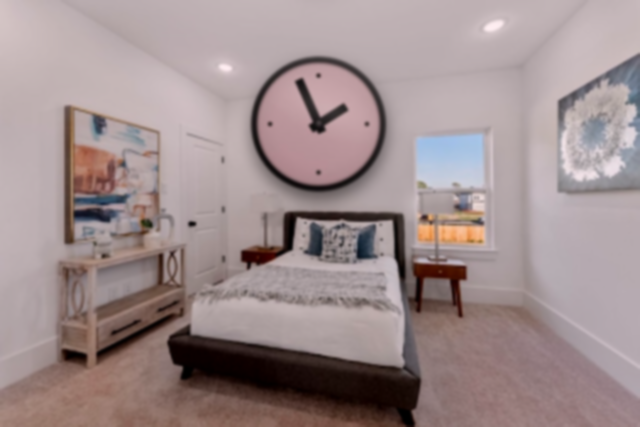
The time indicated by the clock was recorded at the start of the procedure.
1:56
